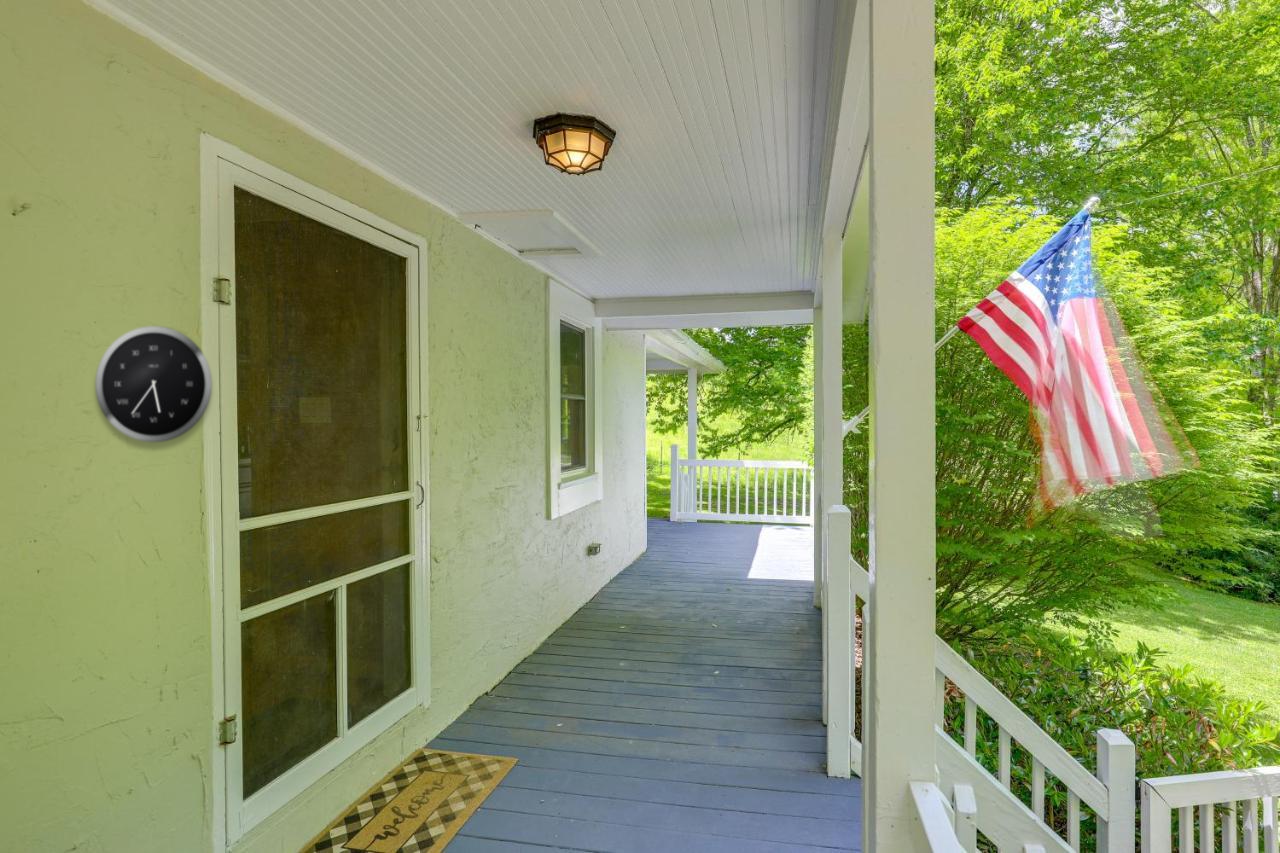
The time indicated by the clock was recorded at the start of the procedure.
5:36
